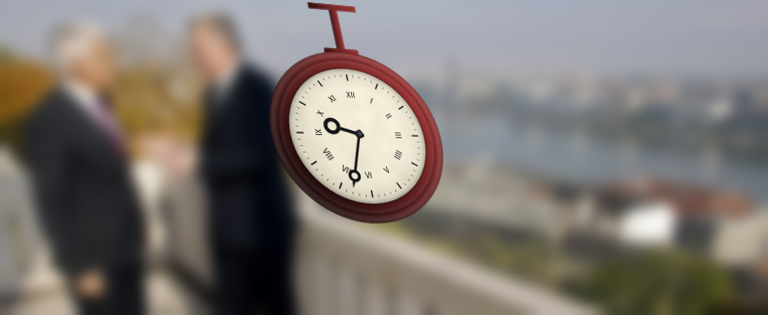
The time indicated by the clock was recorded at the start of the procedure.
9:33
